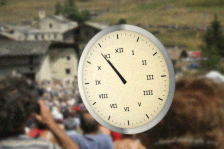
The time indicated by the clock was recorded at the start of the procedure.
10:54
